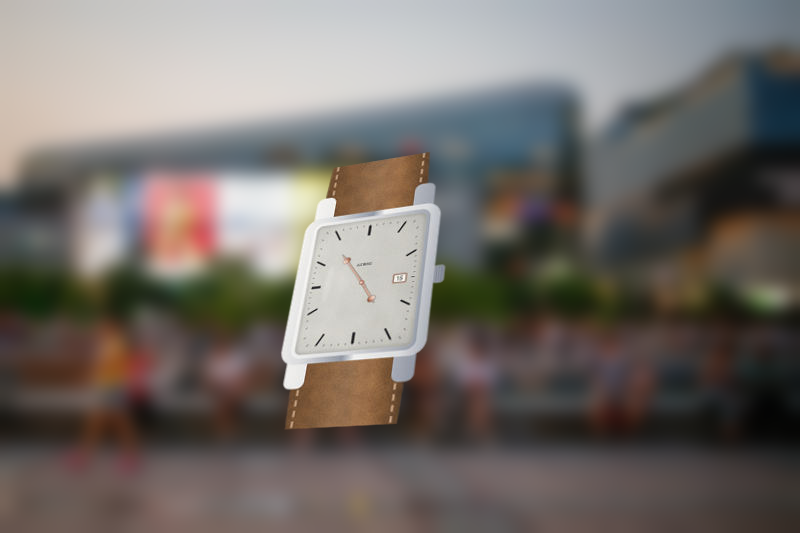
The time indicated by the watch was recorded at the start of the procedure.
4:54
